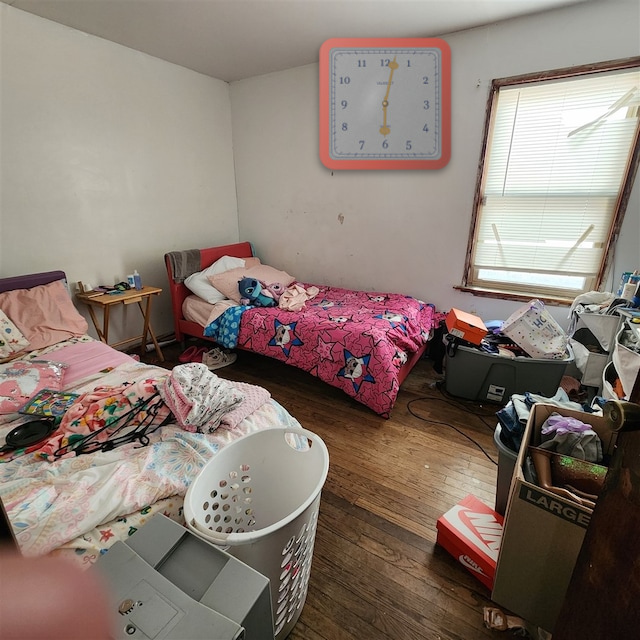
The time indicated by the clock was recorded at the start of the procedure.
6:02
